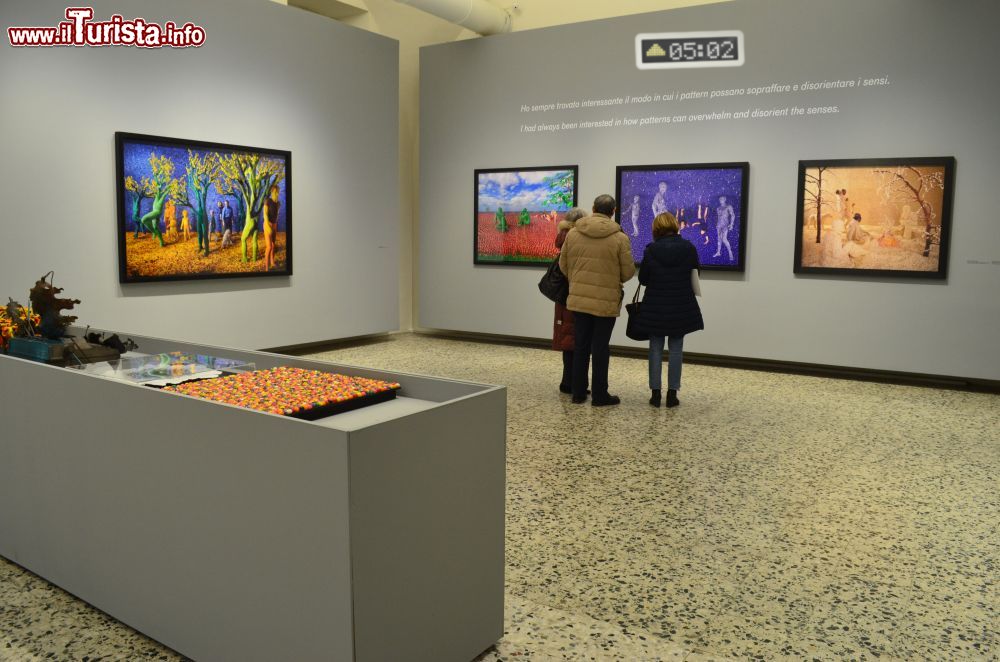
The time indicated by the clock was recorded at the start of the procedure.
5:02
